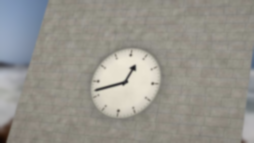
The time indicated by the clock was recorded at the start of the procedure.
12:42
